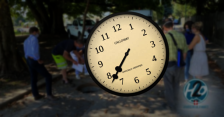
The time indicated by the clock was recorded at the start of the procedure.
7:38
